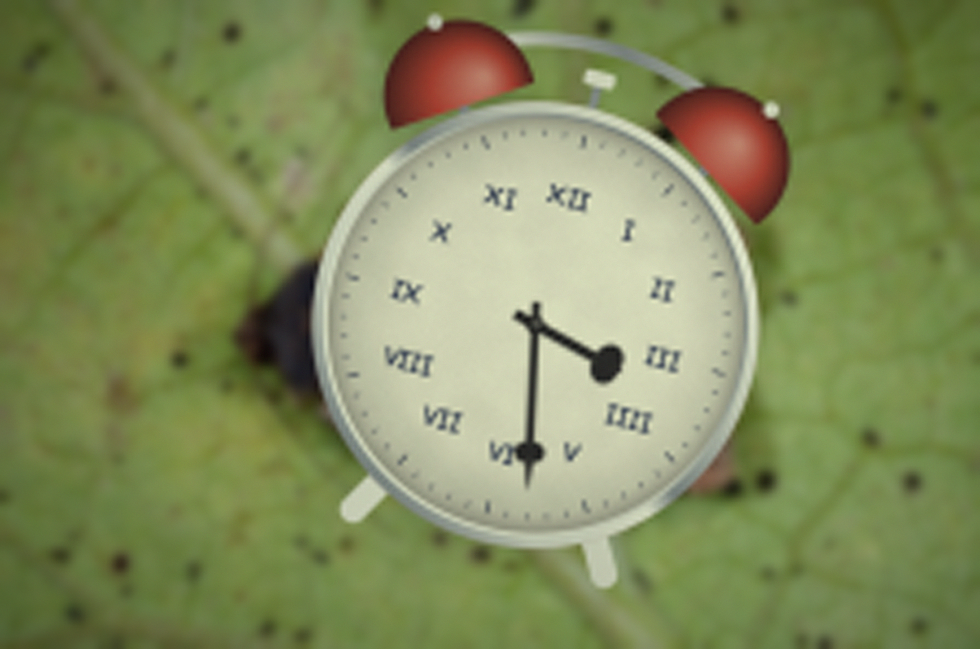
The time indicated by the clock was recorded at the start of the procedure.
3:28
